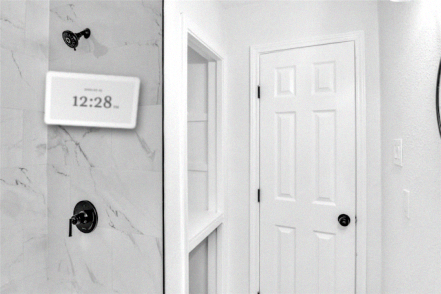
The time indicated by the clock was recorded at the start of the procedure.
12:28
